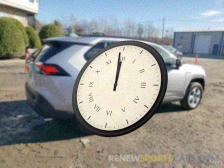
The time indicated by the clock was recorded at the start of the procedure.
11:59
